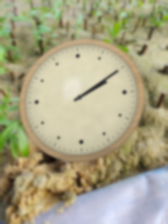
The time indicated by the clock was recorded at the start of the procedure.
2:10
